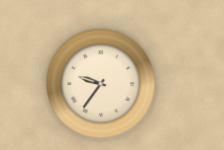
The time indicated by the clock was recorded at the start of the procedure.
9:36
